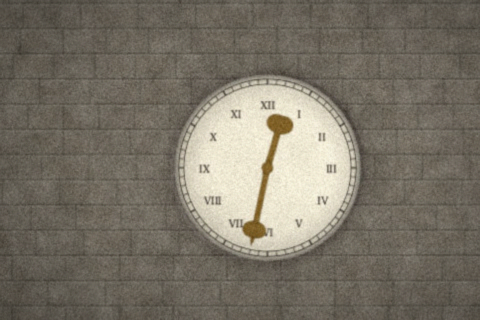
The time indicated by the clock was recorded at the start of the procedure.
12:32
